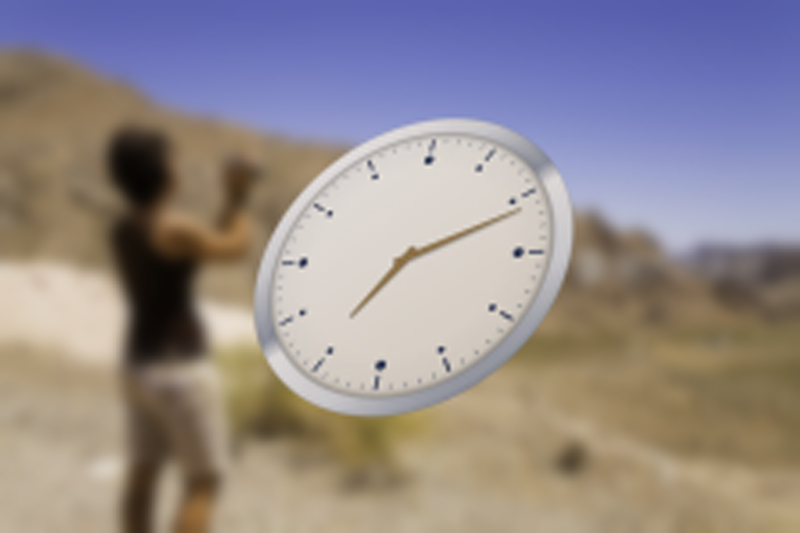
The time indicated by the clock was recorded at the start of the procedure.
7:11
